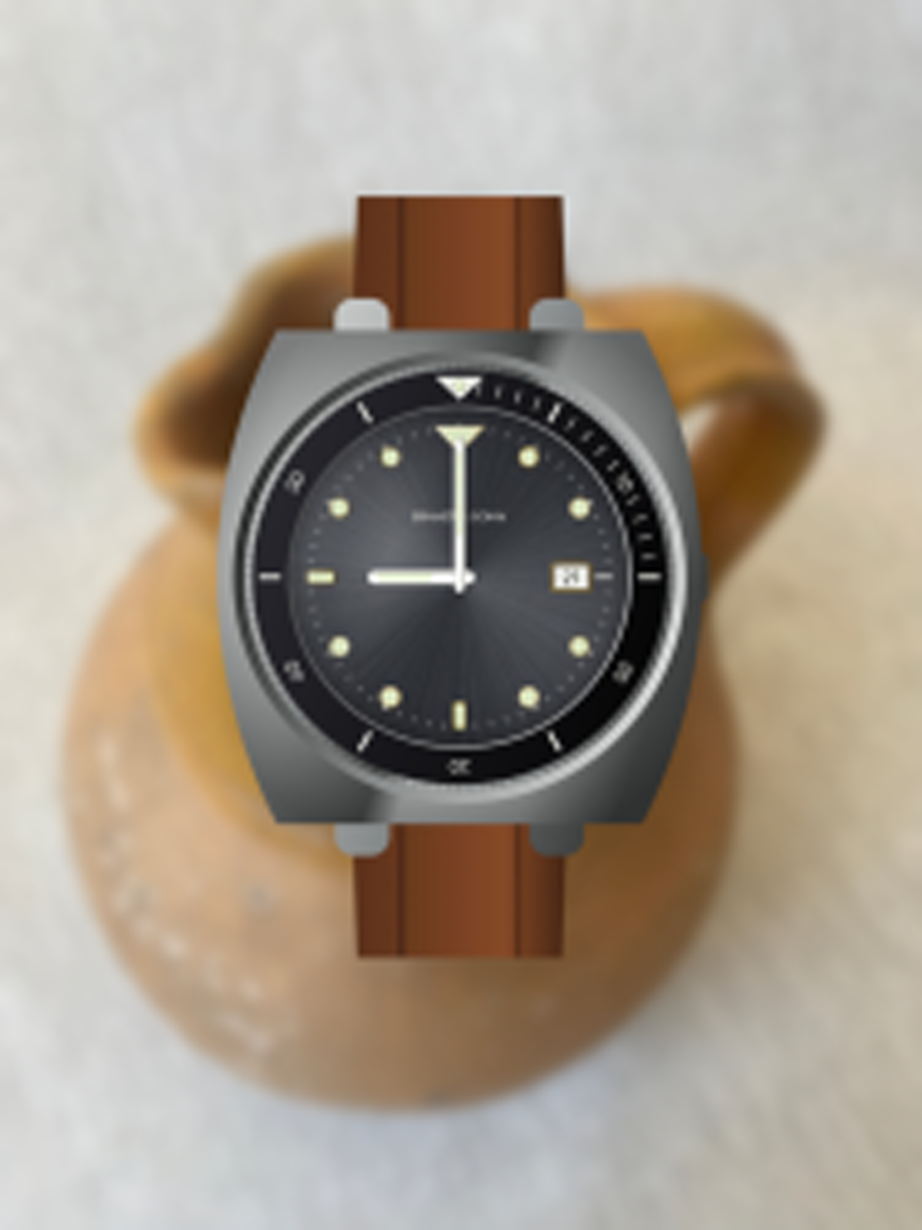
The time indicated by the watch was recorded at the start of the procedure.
9:00
